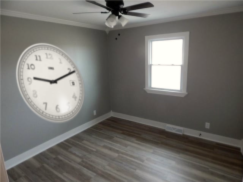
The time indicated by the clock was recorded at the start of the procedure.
9:11
